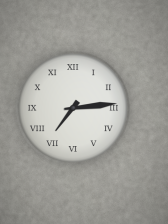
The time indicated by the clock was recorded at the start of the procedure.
7:14
